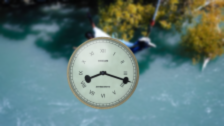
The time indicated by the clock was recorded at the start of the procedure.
8:18
